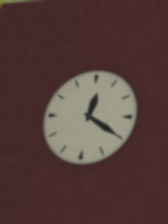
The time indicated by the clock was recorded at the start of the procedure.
12:20
